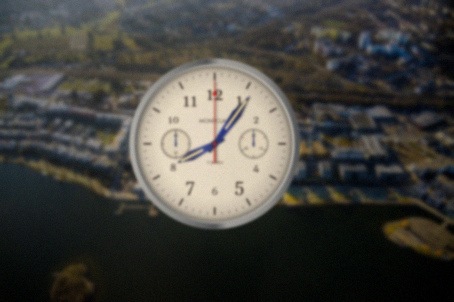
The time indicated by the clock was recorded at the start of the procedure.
8:06
